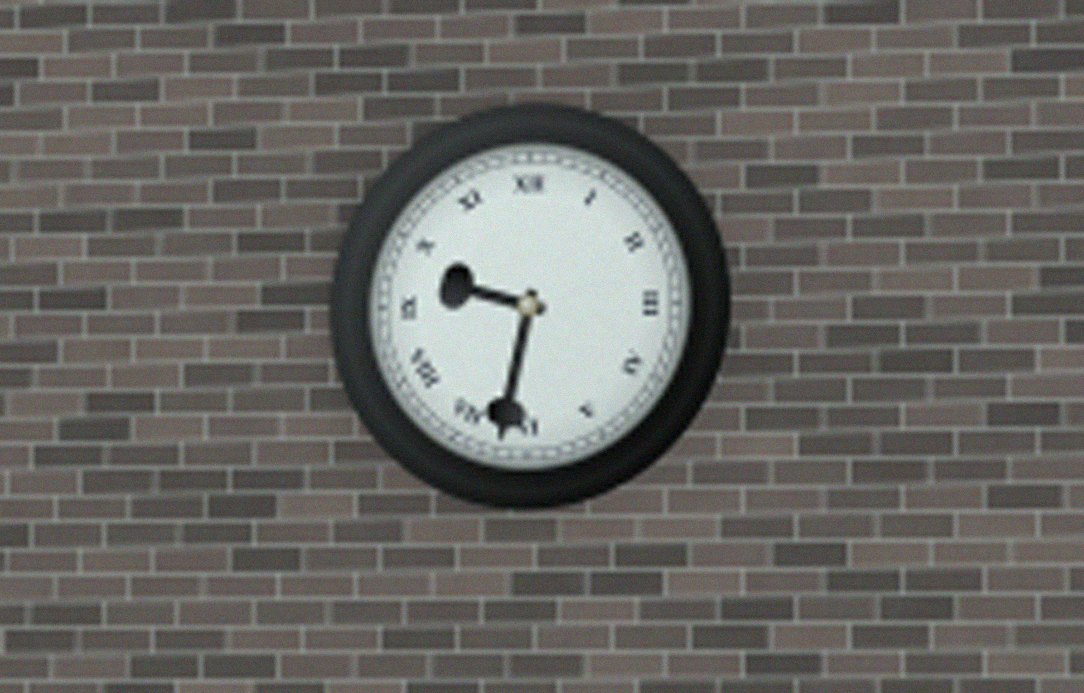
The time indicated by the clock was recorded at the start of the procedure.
9:32
